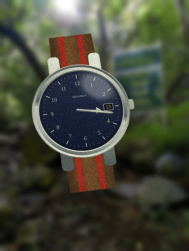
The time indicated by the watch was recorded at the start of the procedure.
3:17
